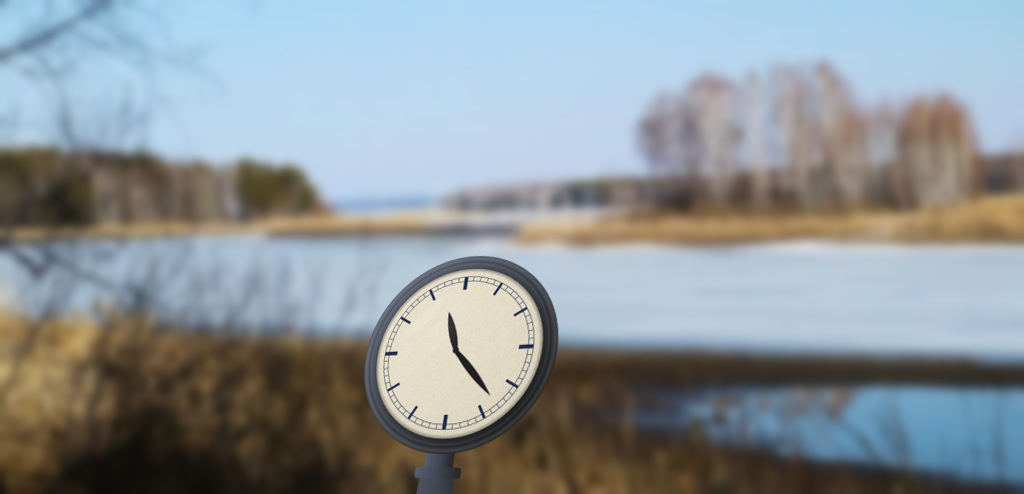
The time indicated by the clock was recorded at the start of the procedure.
11:23
